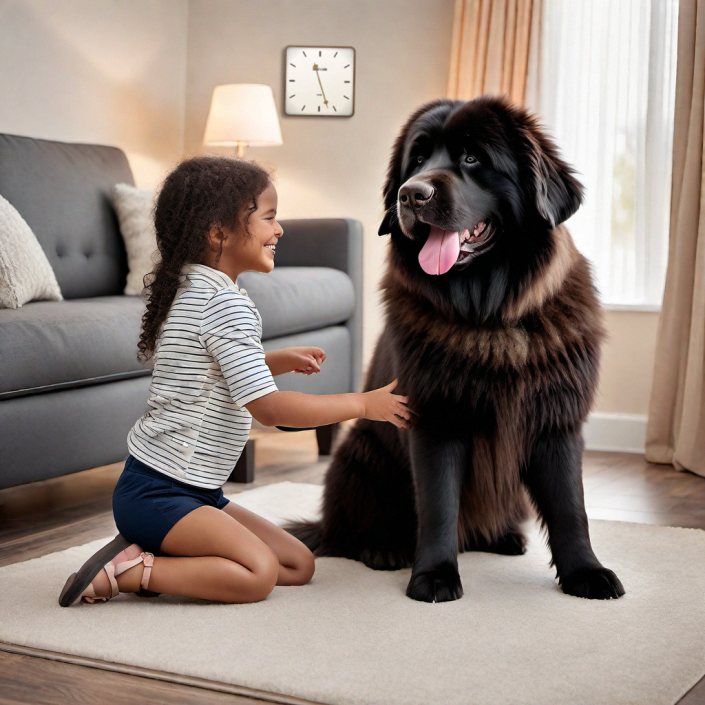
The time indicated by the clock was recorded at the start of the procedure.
11:27
